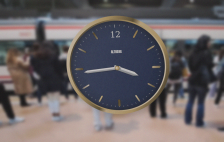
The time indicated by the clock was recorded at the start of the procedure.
3:44
